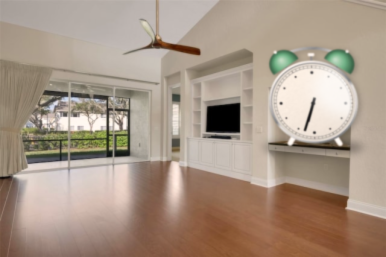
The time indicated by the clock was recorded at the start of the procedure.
6:33
